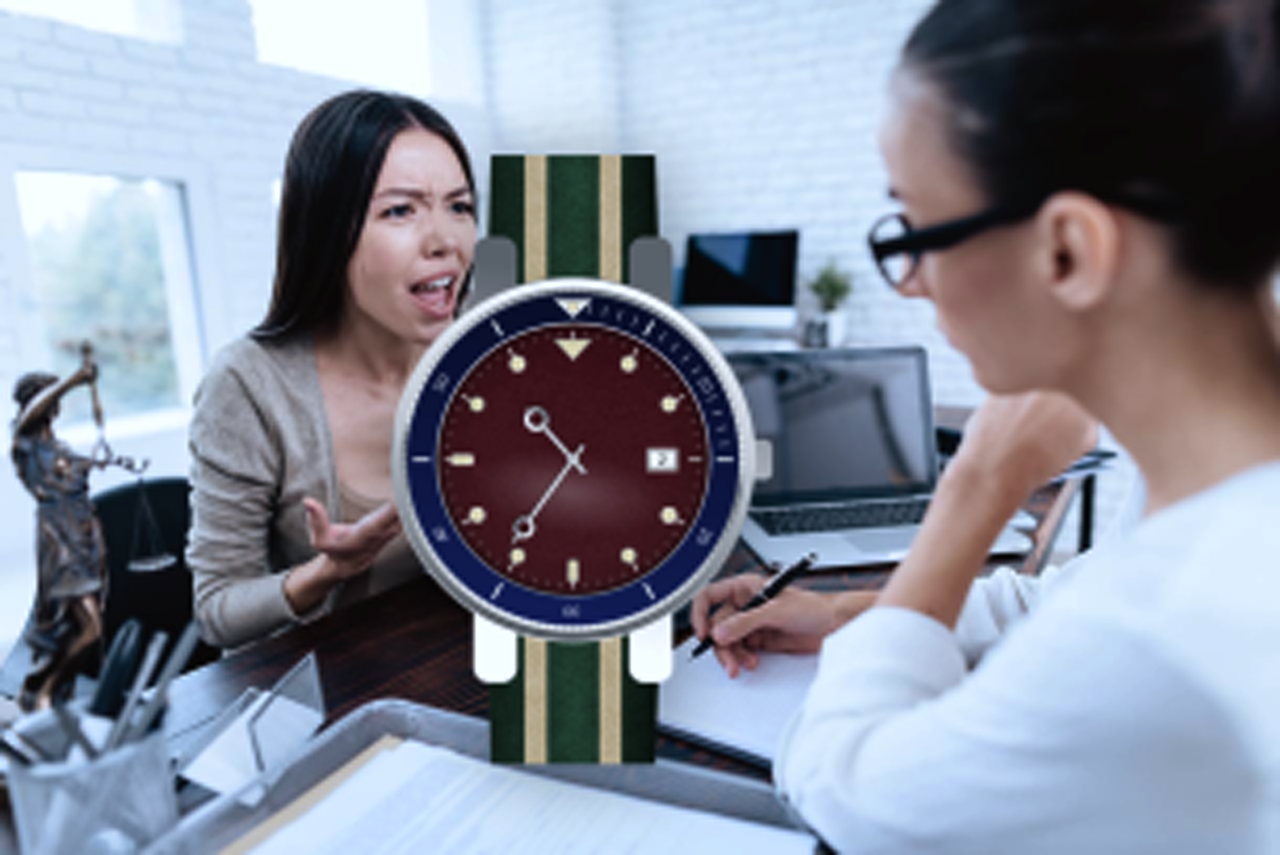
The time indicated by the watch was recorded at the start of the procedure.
10:36
